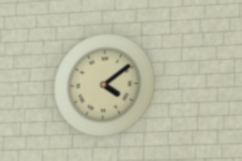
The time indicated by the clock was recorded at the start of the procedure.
4:09
